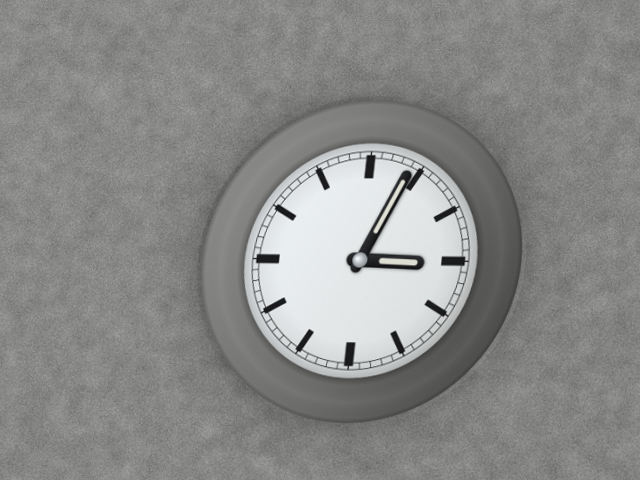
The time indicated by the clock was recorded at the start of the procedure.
3:04
